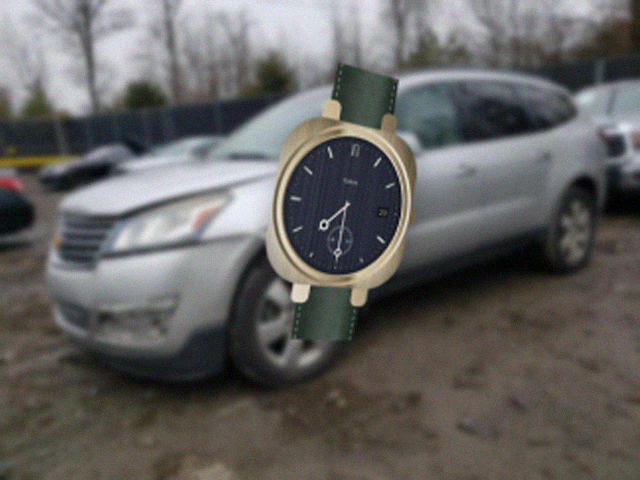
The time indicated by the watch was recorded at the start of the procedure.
7:30
